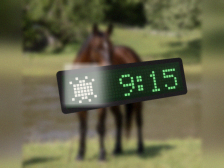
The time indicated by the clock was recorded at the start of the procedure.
9:15
